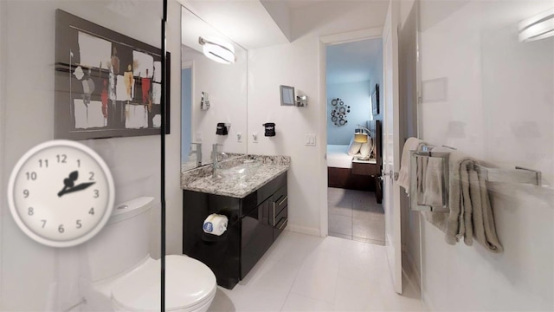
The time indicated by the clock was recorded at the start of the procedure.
1:12
